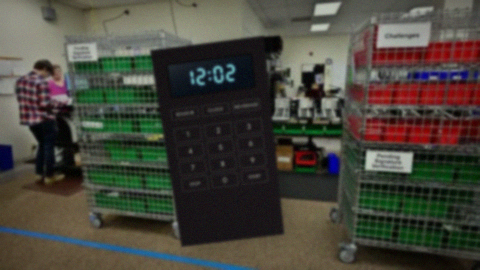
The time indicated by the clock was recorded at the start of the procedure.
12:02
